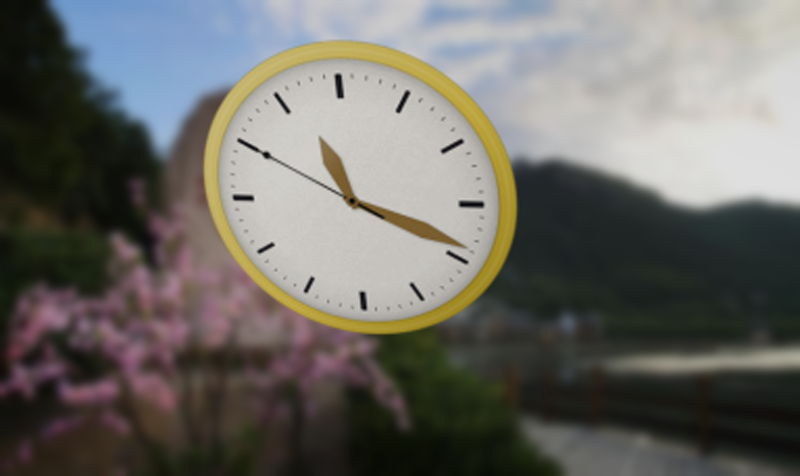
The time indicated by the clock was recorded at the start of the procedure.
11:18:50
